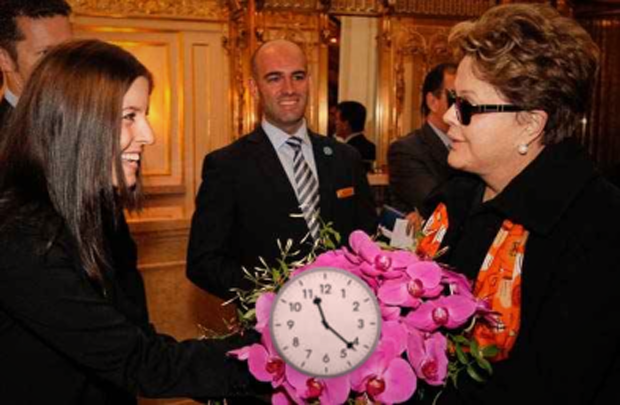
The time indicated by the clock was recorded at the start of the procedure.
11:22
